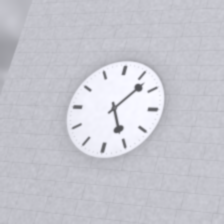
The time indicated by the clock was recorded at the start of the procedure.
5:07
